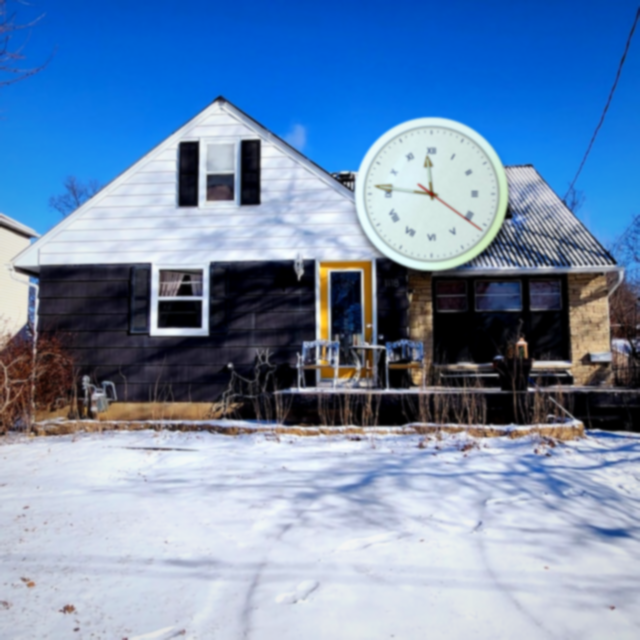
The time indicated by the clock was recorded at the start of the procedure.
11:46:21
